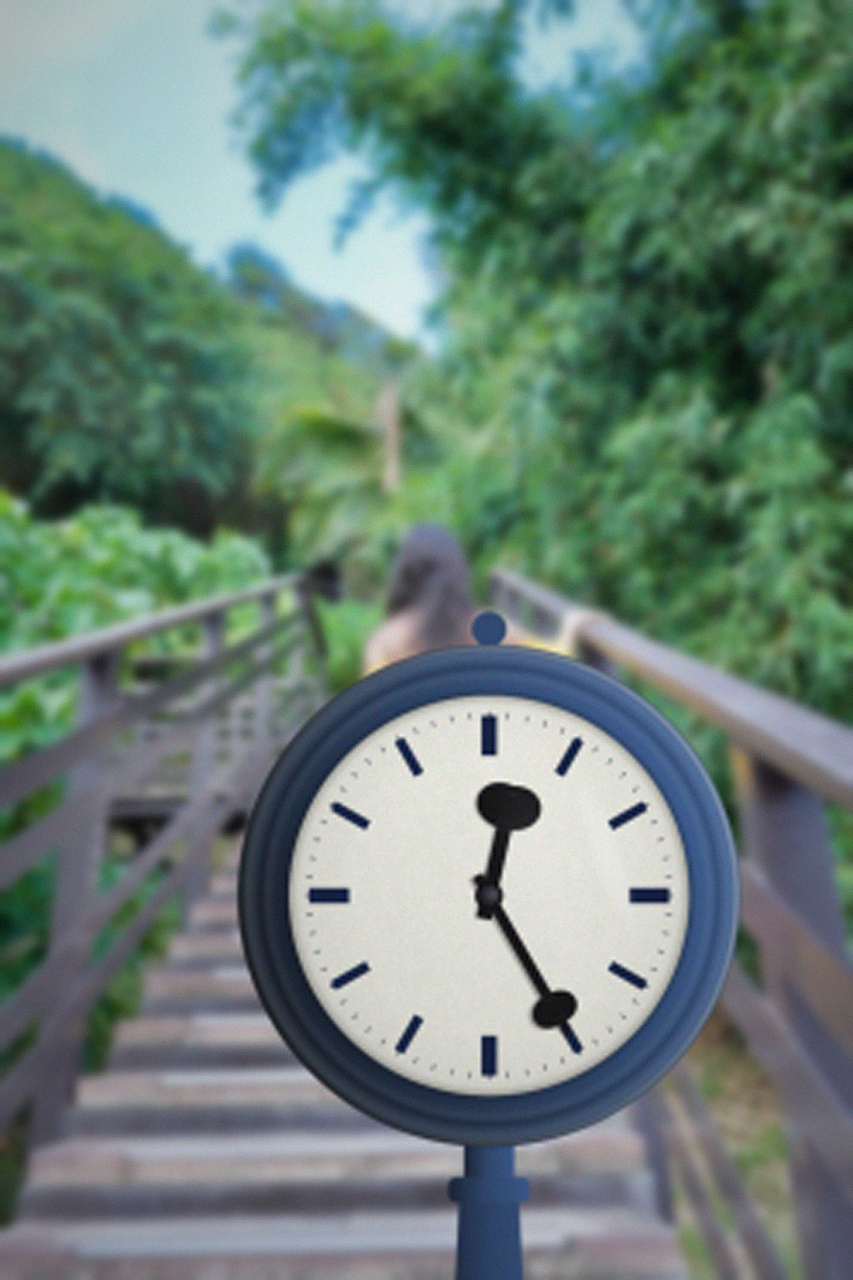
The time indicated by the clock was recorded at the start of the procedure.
12:25
